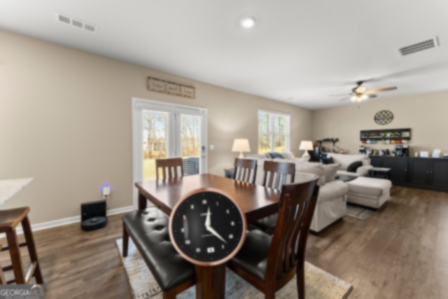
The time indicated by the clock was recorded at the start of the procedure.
12:23
